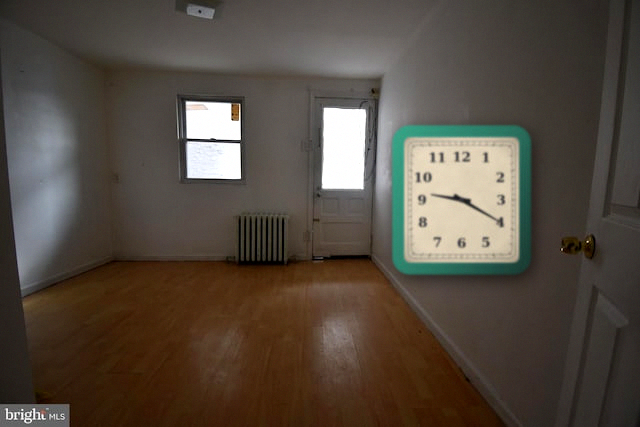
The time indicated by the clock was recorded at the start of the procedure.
9:20
